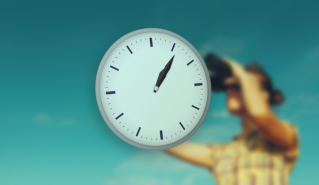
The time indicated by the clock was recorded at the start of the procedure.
1:06
